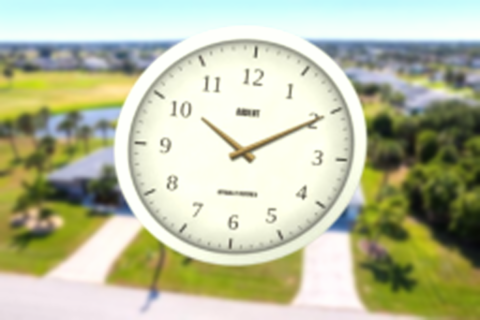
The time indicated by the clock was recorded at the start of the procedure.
10:10
